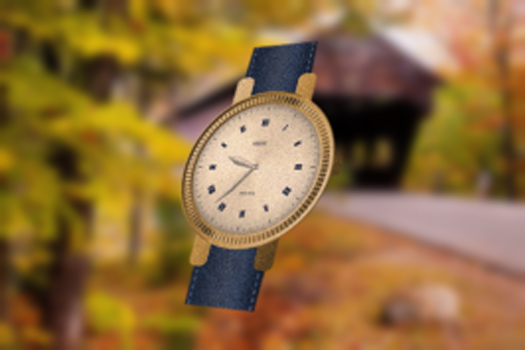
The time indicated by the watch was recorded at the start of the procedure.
9:37
